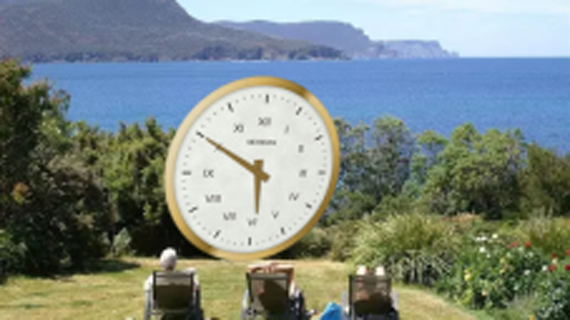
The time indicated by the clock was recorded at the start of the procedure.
5:50
